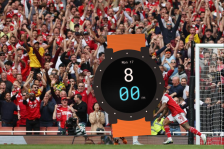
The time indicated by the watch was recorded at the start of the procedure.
8:00
